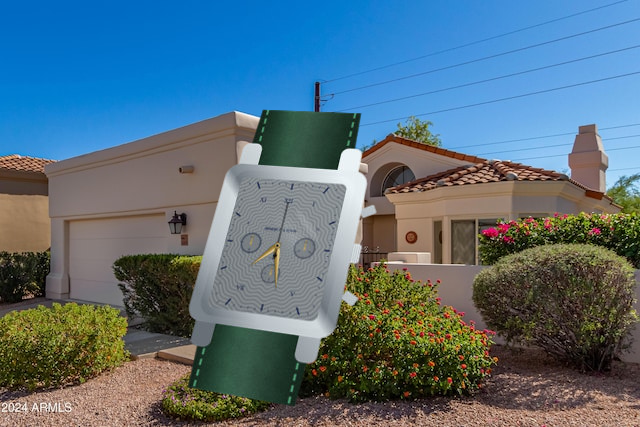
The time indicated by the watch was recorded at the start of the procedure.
7:28
